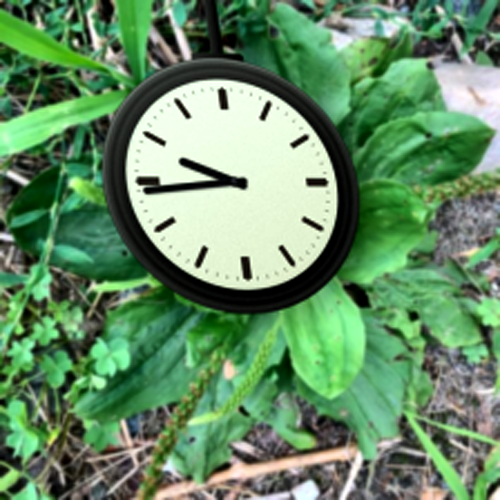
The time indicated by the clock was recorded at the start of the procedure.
9:44
